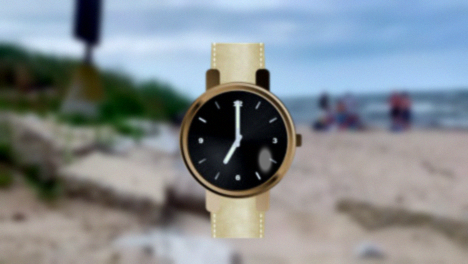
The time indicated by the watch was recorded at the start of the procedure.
7:00
